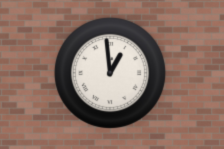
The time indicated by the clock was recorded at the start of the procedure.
12:59
